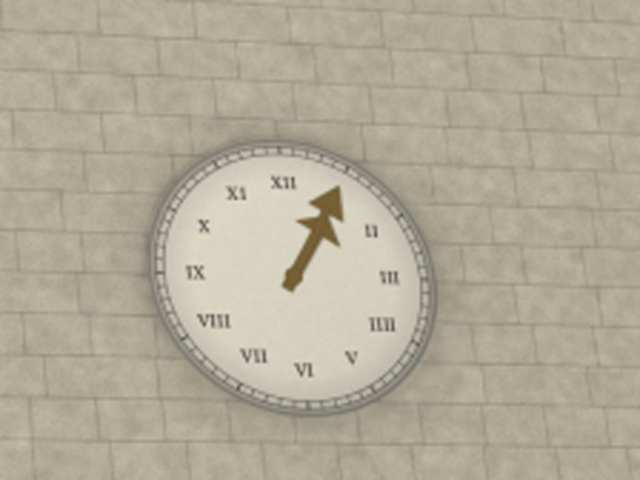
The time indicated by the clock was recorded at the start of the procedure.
1:05
